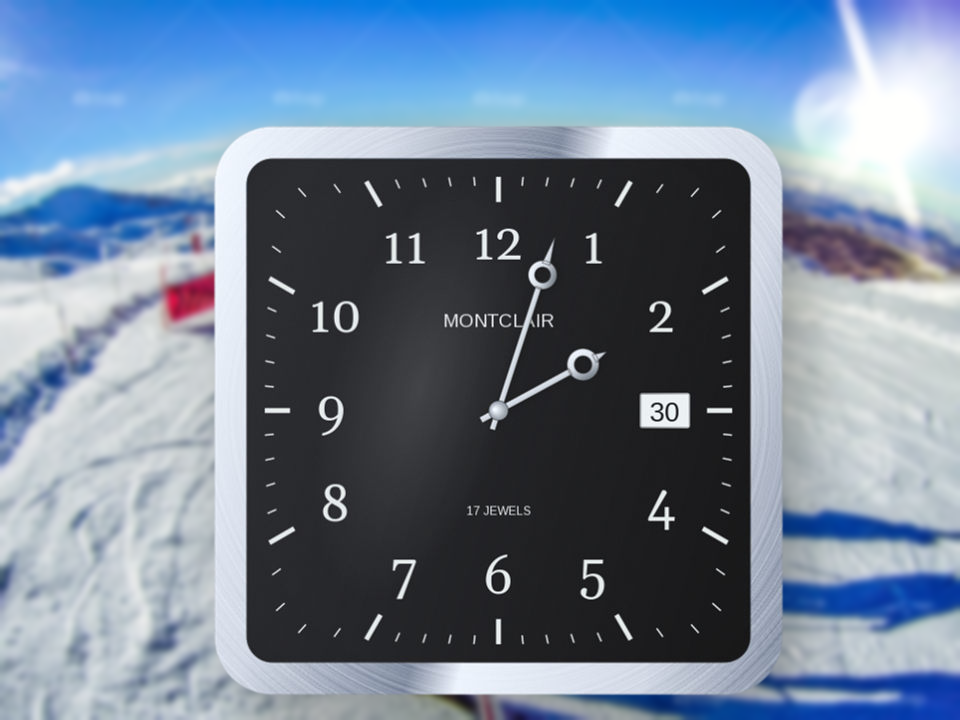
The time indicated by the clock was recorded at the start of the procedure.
2:03
